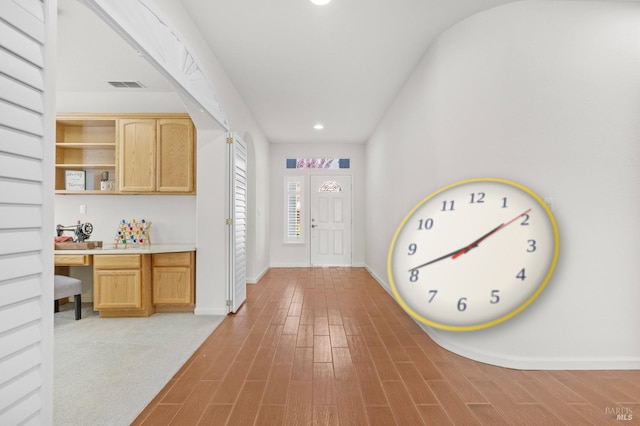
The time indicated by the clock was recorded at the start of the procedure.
1:41:09
